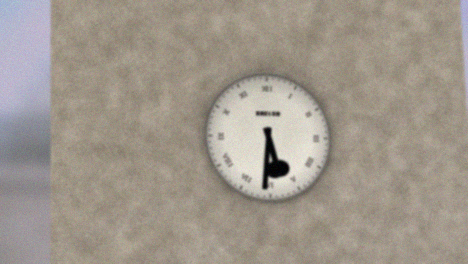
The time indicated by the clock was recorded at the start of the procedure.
5:31
